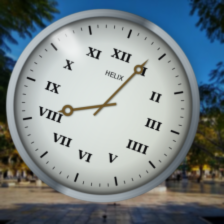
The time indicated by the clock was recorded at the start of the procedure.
8:04
